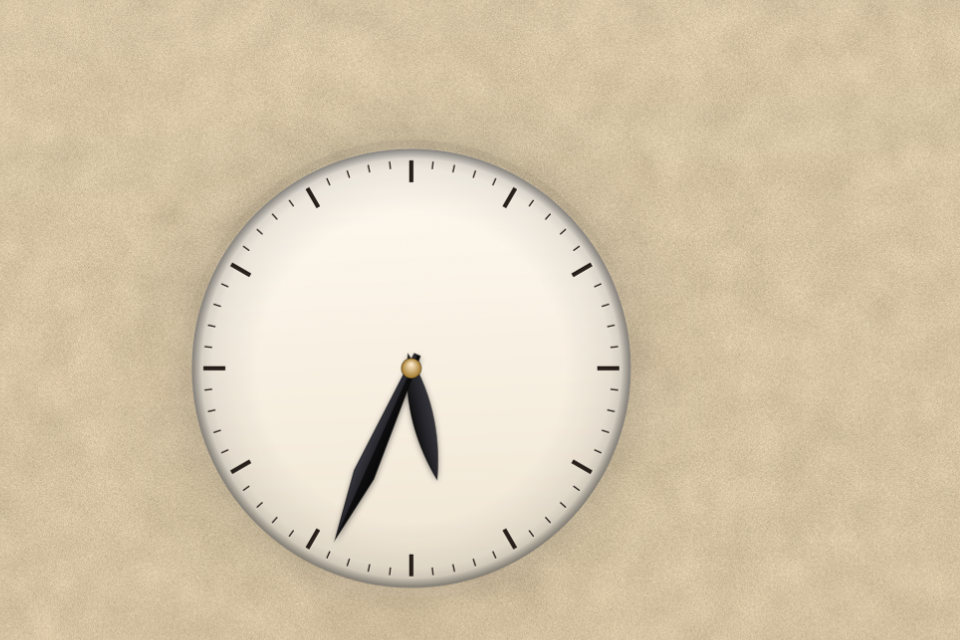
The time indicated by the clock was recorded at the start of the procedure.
5:34
